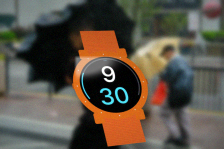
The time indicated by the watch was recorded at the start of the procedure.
9:30
